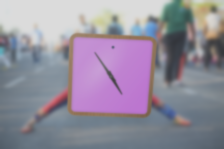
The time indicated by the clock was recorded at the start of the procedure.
4:54
